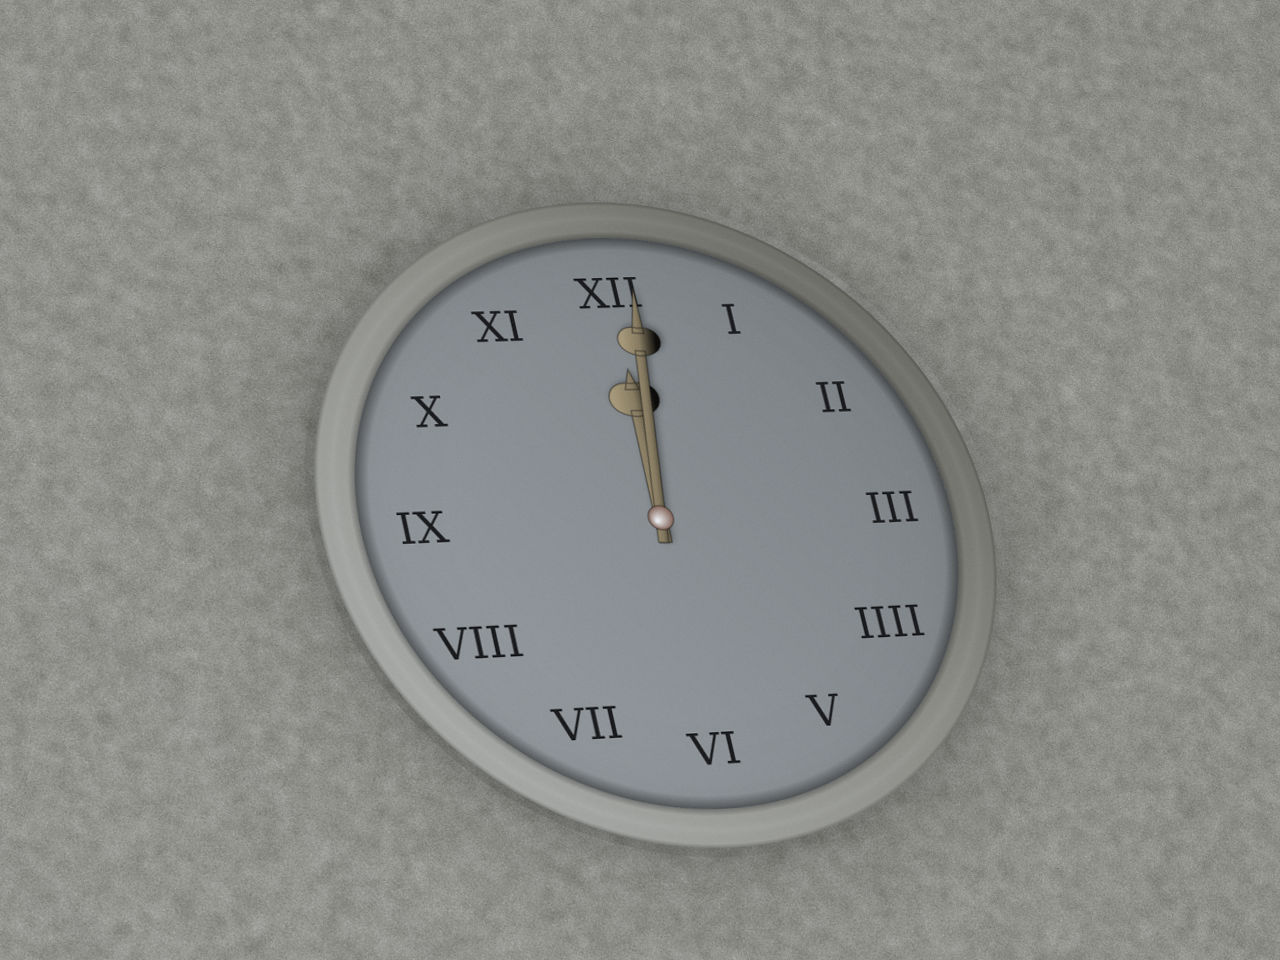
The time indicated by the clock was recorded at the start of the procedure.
12:01
